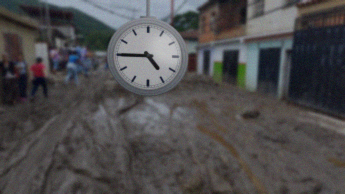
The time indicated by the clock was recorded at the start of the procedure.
4:45
